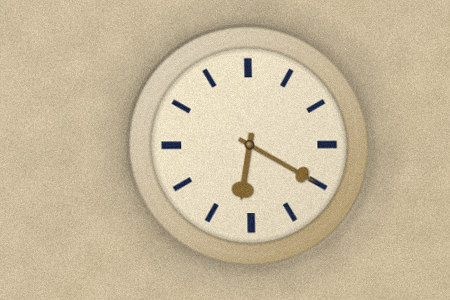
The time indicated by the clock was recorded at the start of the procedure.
6:20
